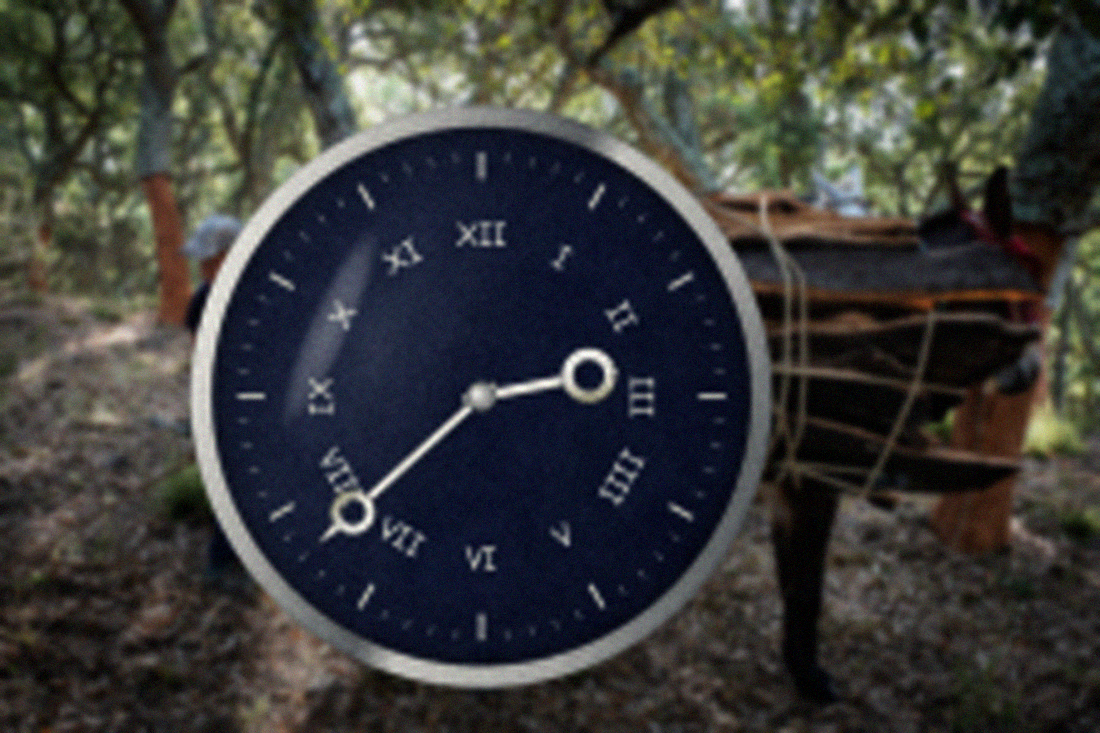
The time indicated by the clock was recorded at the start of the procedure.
2:38
